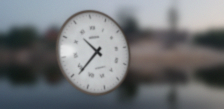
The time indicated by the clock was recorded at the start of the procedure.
10:39
